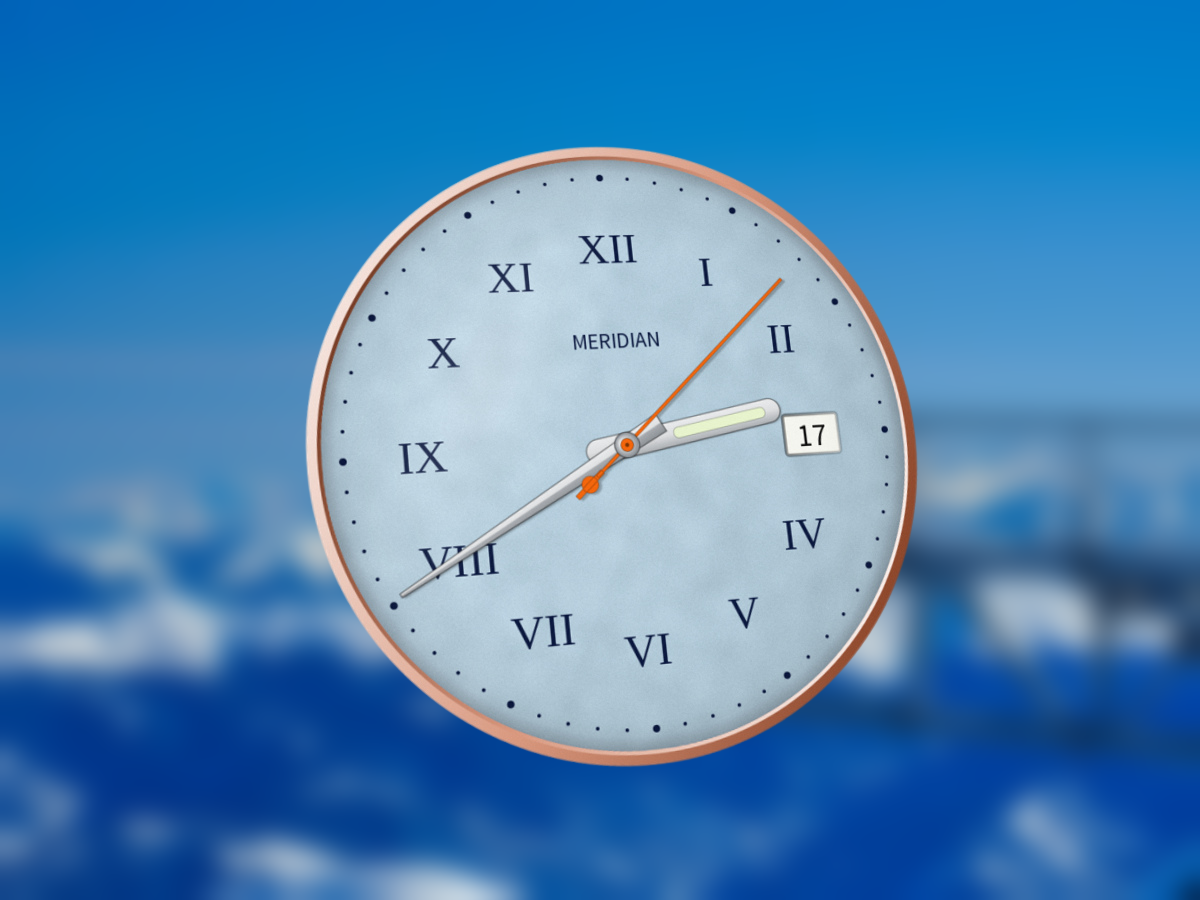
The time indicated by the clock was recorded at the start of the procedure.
2:40:08
